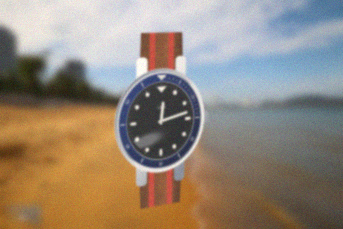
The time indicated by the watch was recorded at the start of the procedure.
12:13
